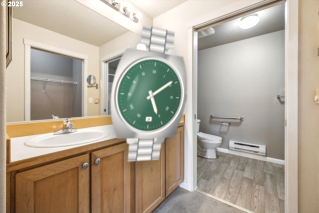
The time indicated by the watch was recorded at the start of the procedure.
5:09
